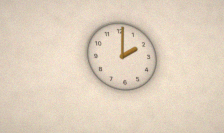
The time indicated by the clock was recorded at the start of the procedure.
2:01
